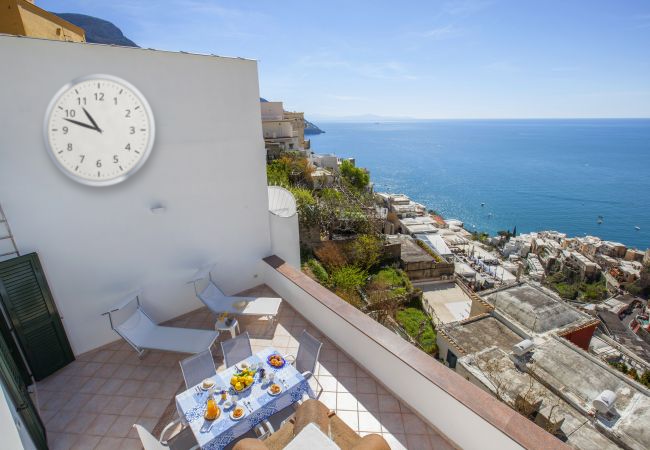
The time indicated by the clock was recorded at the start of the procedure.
10:48
